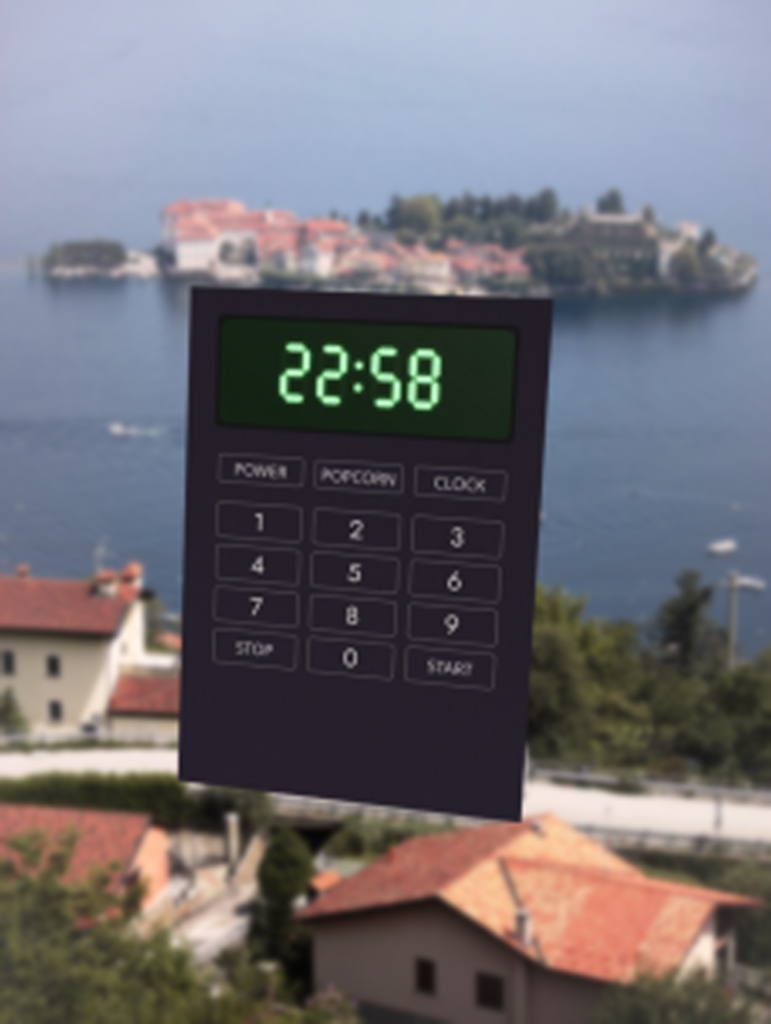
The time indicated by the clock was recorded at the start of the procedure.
22:58
